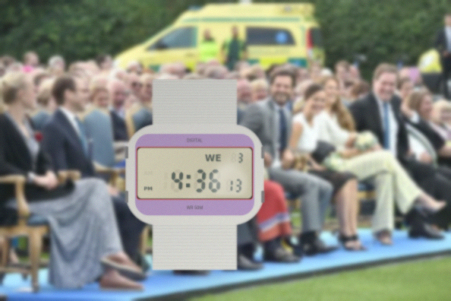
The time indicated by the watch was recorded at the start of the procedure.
4:36:13
